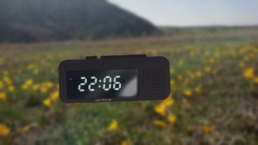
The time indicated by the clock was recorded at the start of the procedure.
22:06
